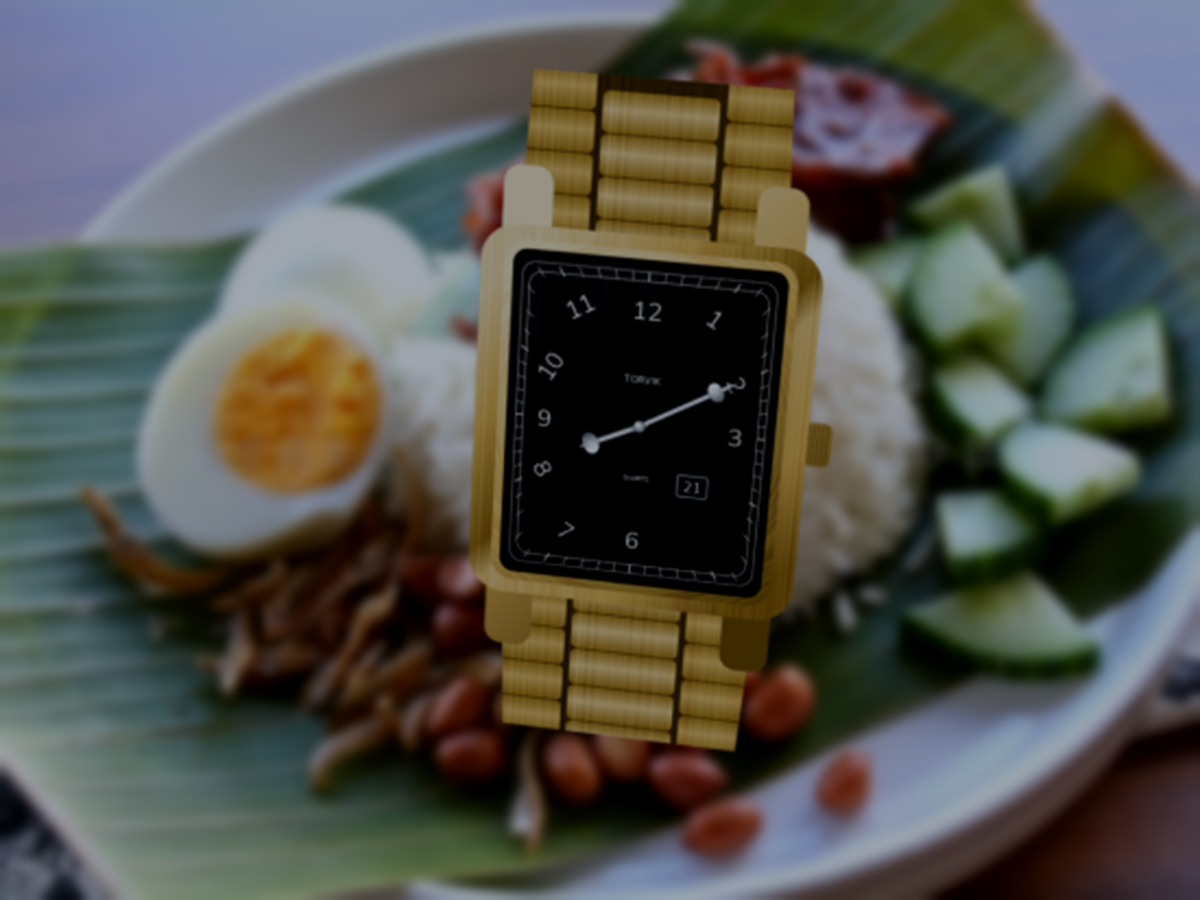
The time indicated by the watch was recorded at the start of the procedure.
8:10
